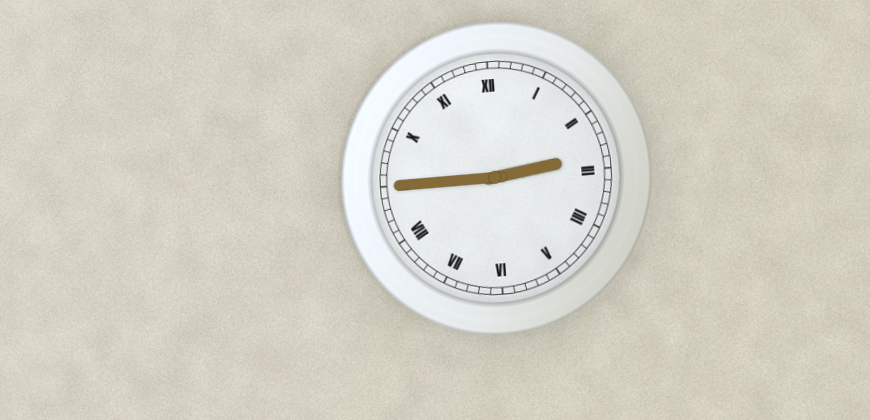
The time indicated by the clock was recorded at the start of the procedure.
2:45
